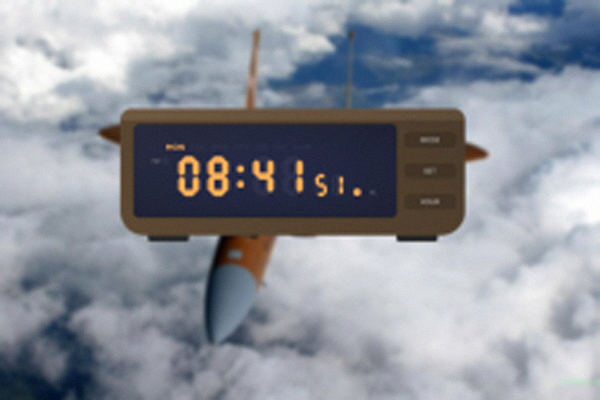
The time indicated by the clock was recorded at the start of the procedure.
8:41:51
